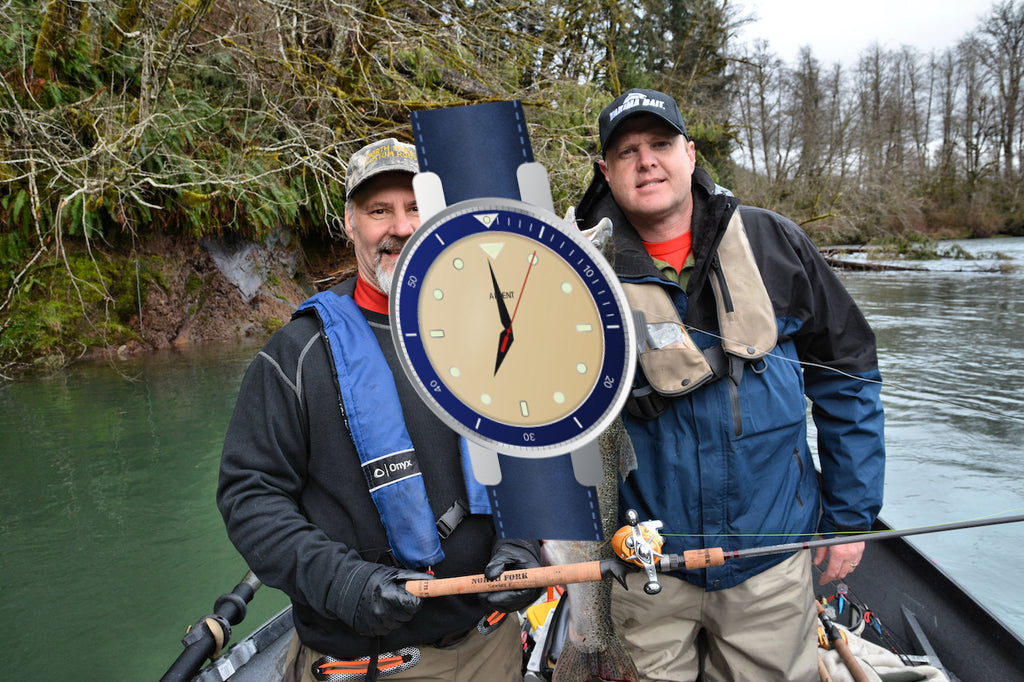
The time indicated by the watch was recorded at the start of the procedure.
6:59:05
